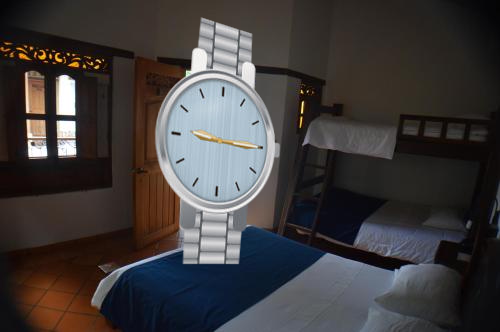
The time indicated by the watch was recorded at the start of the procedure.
9:15
